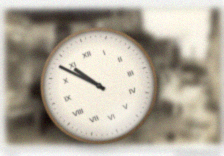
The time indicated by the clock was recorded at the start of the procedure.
10:53
